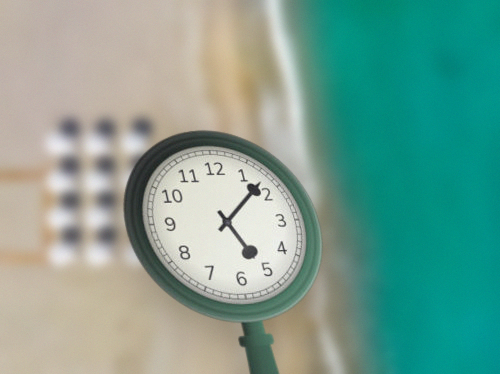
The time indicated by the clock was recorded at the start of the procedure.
5:08
